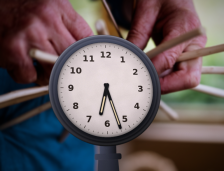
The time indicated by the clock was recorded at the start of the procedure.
6:27
